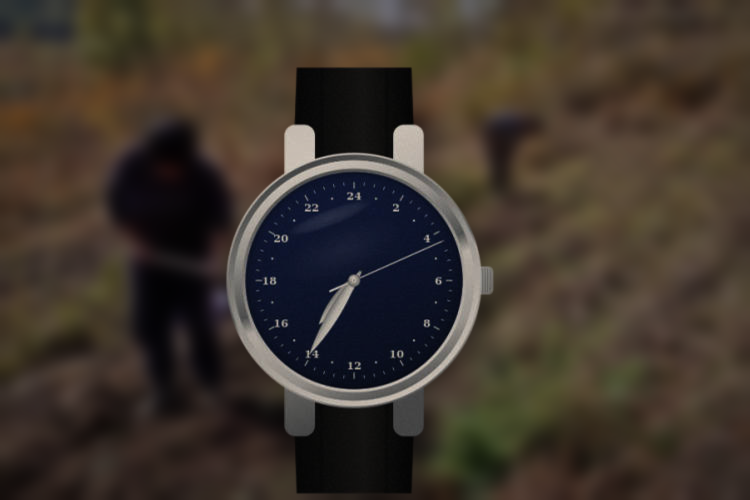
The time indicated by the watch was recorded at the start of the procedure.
14:35:11
